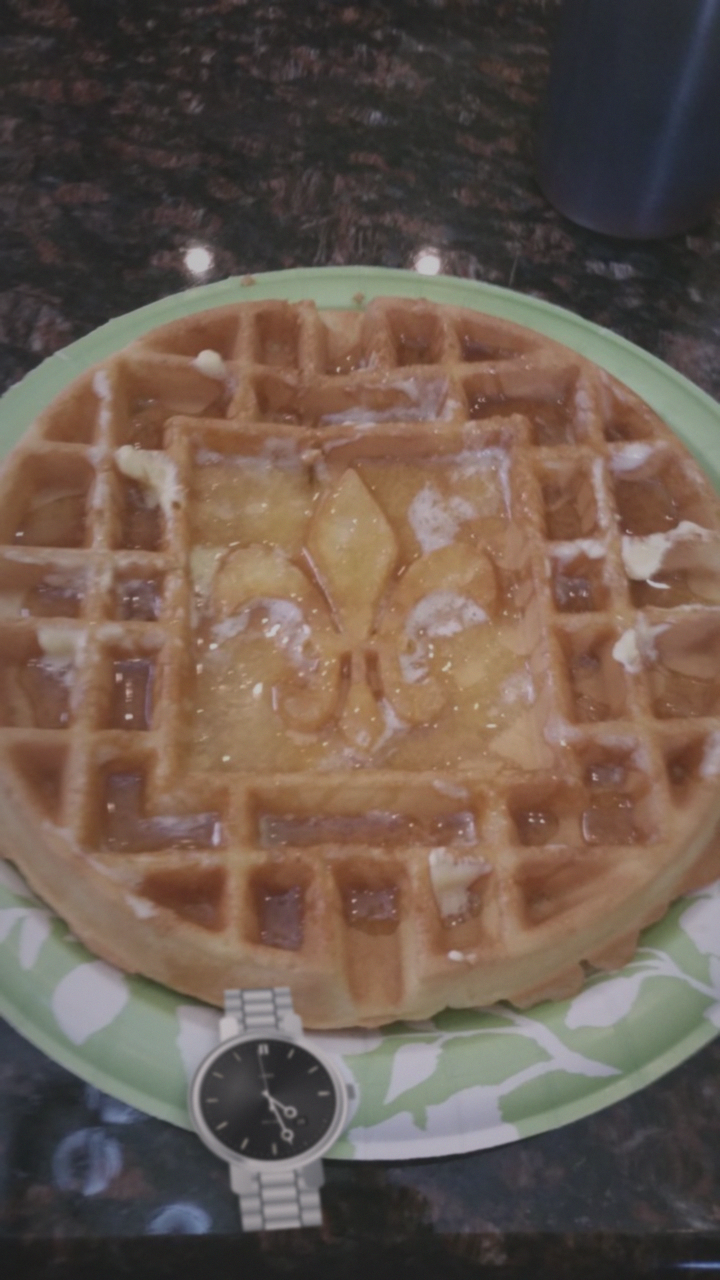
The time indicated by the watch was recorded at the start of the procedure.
4:26:59
